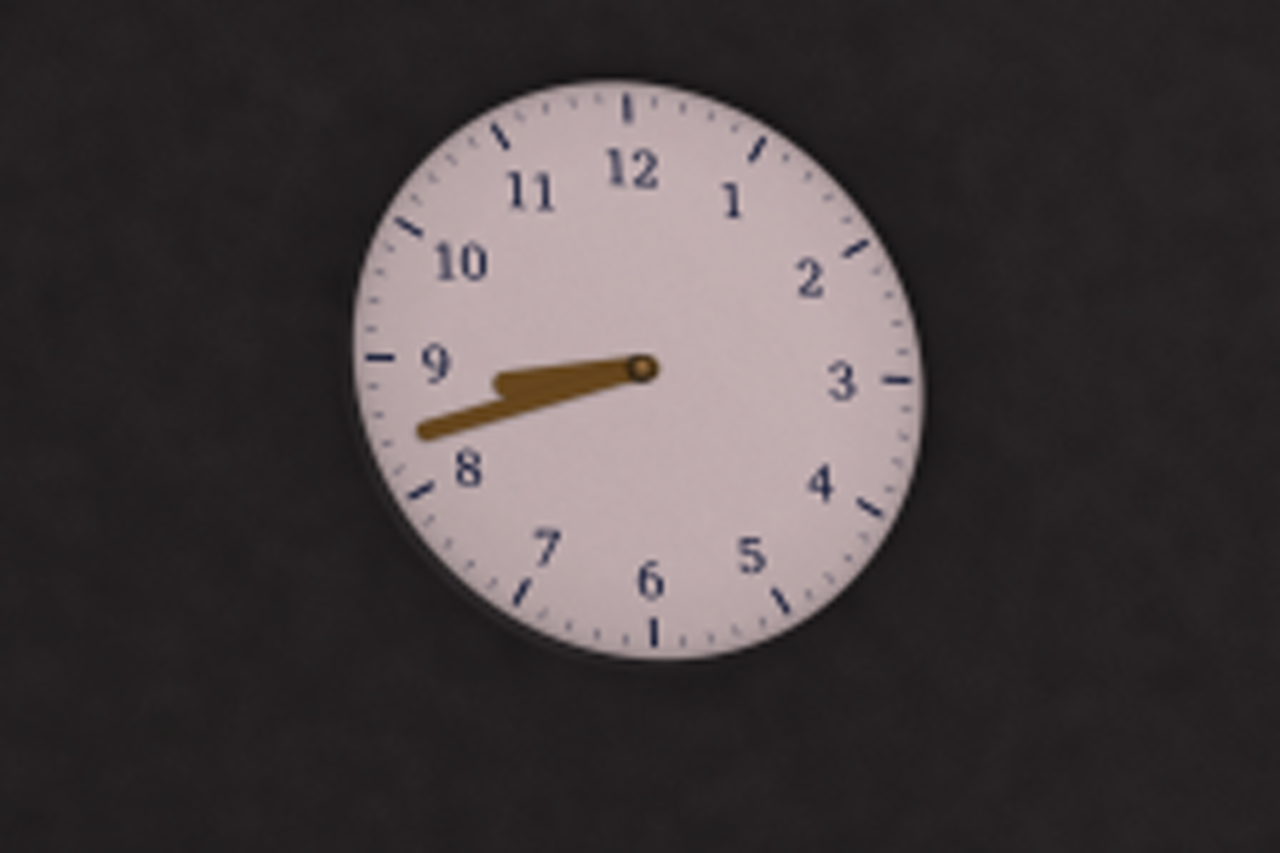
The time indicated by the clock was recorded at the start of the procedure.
8:42
